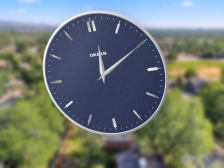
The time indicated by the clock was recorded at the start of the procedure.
12:10
